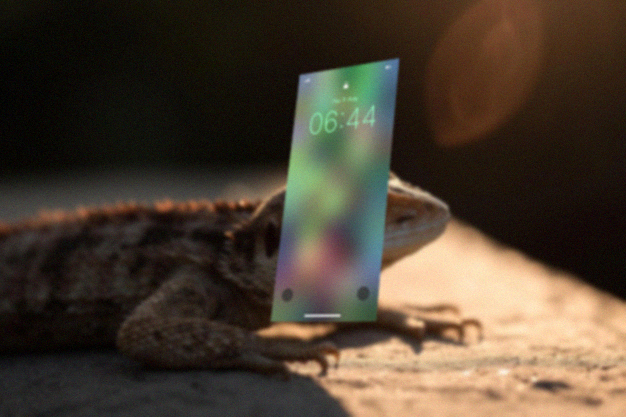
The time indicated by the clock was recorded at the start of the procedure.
6:44
